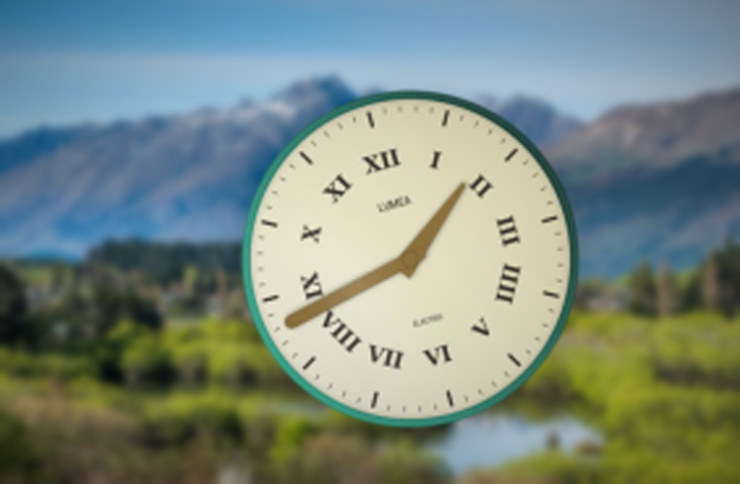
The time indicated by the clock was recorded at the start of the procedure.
1:43
